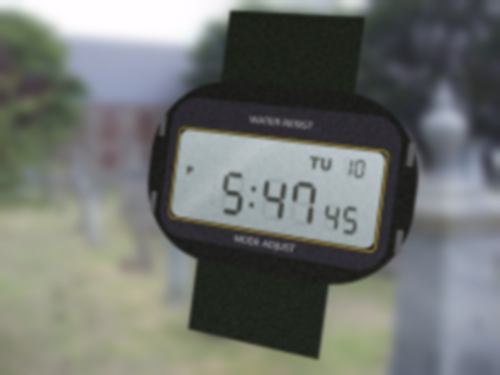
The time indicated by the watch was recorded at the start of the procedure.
5:47:45
